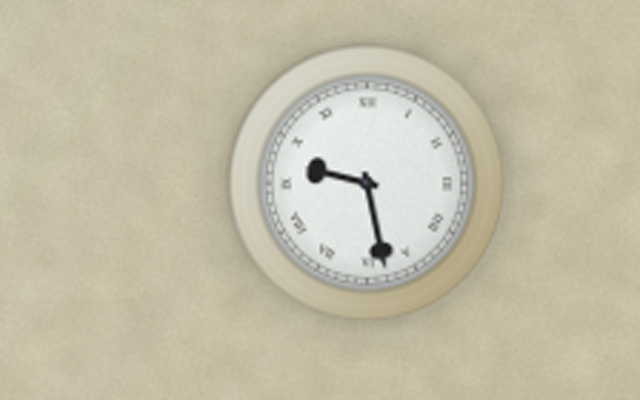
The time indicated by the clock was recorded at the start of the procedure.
9:28
